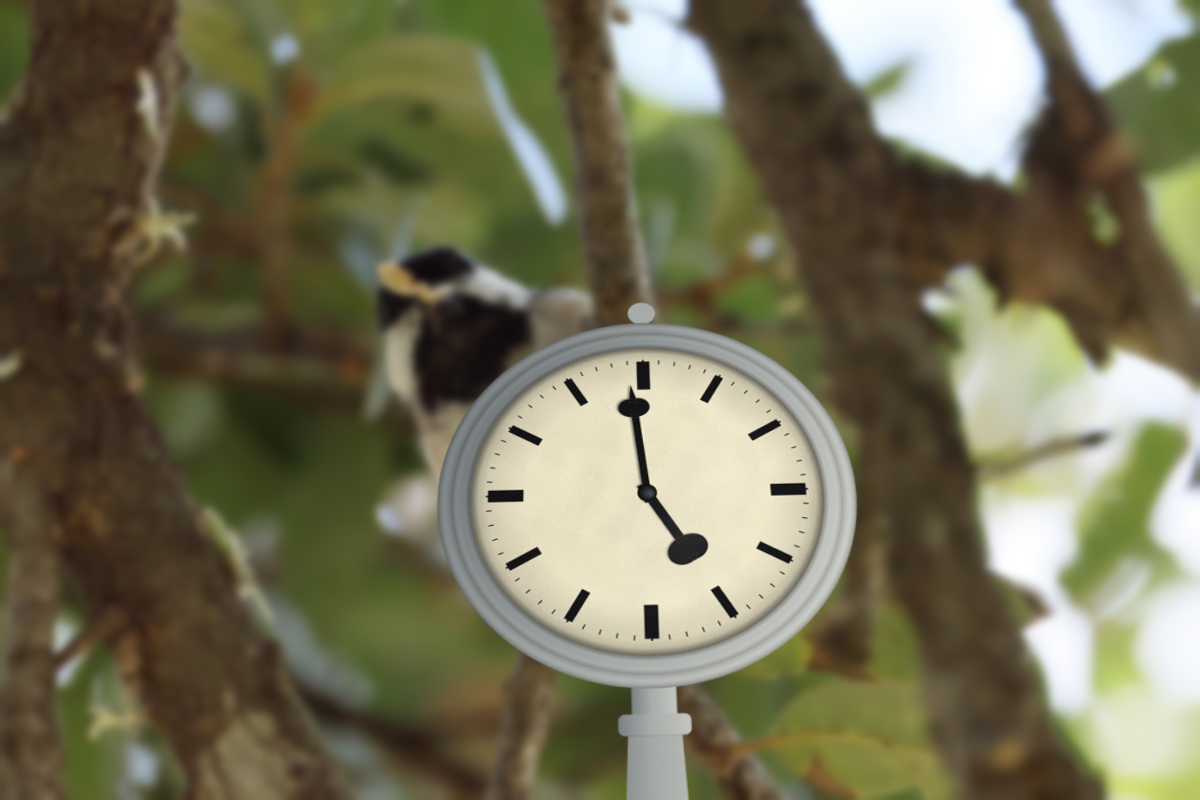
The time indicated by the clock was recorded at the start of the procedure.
4:59
